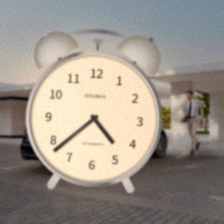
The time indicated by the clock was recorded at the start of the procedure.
4:38
